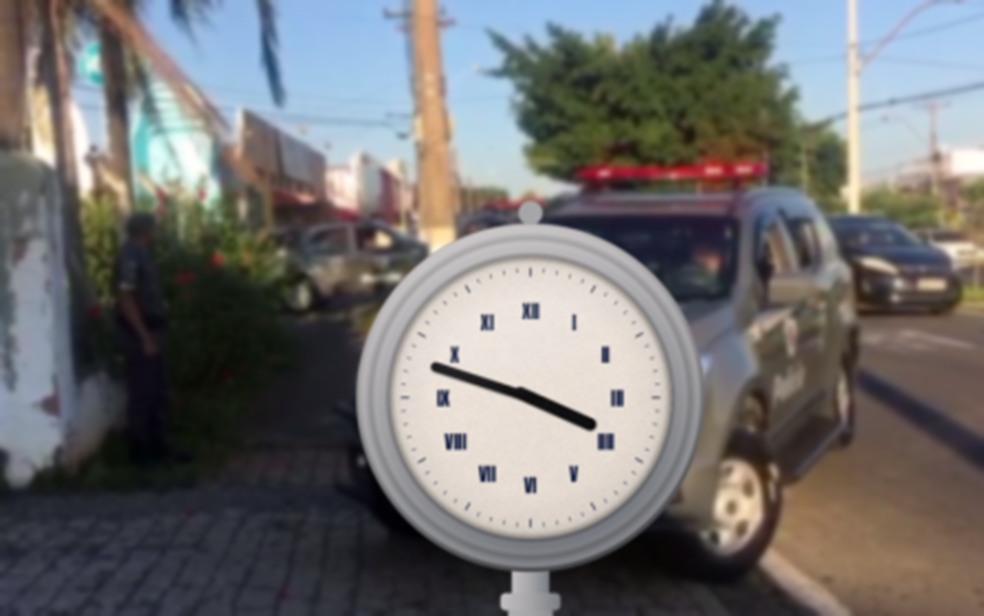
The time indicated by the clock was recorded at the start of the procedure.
3:48
